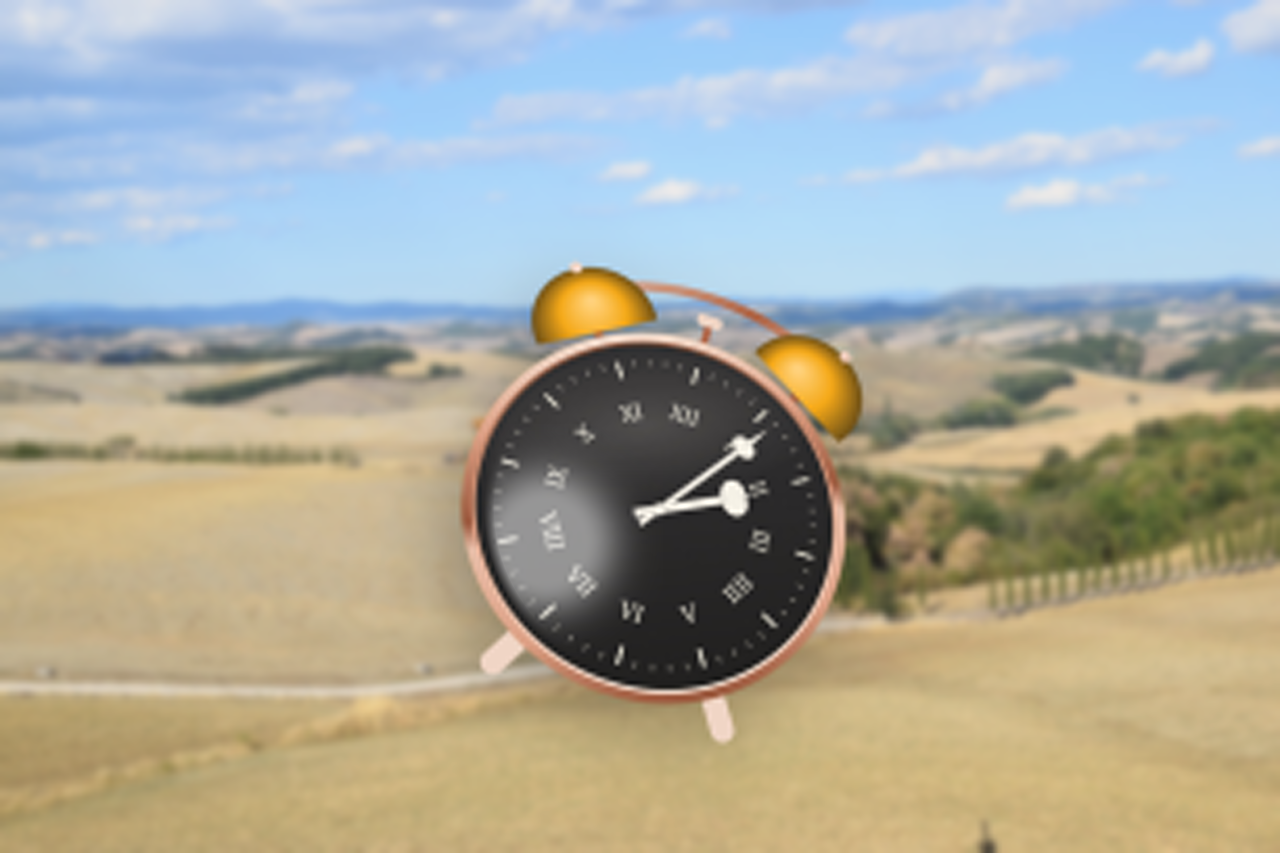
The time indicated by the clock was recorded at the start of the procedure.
2:06
